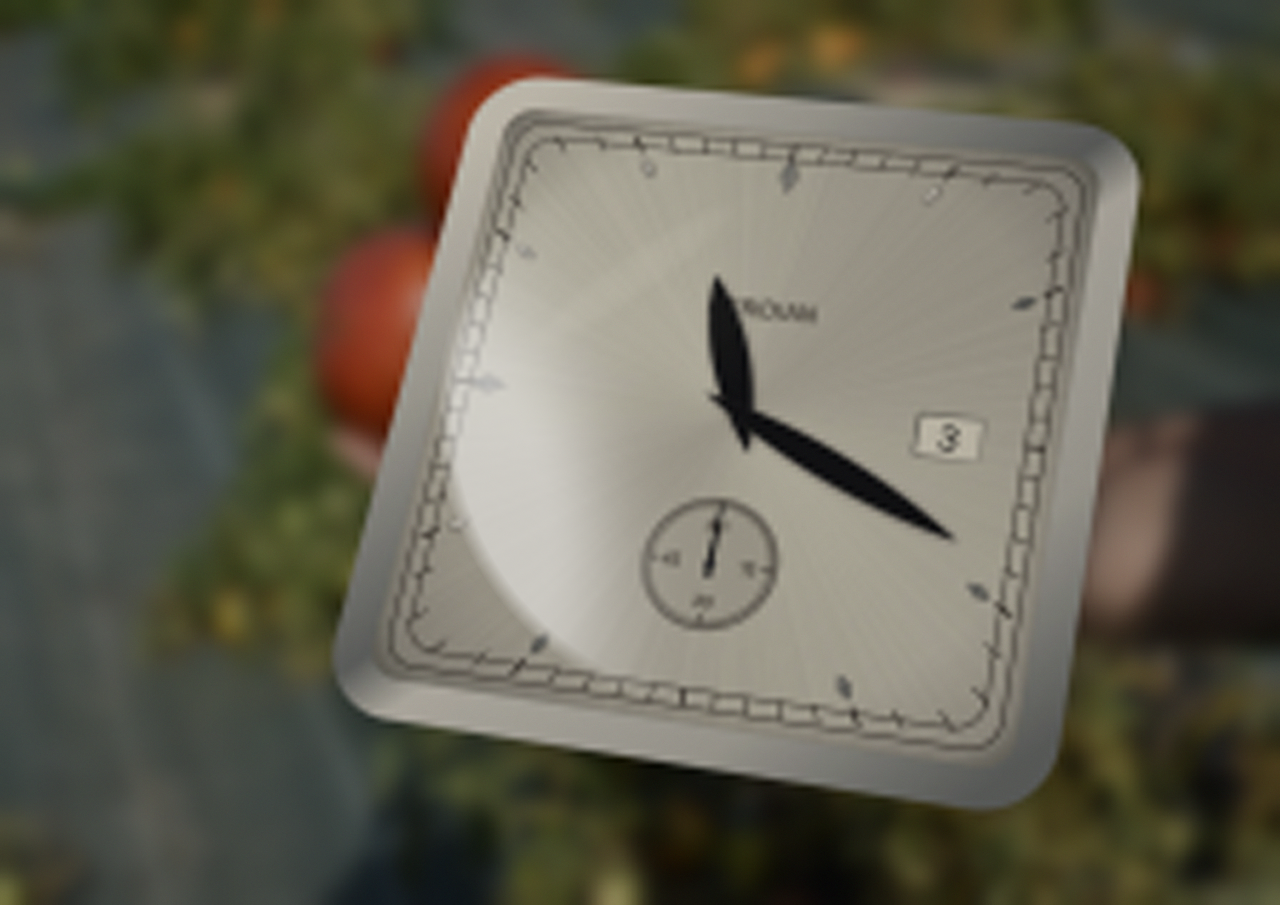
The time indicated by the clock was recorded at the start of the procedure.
11:19
